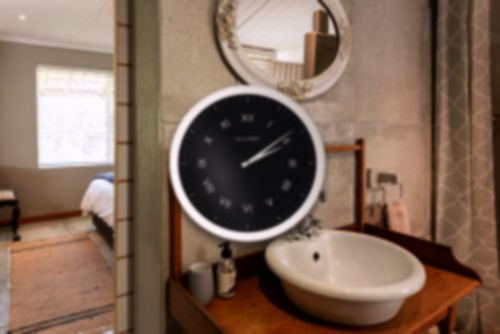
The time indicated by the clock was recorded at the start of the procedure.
2:09
